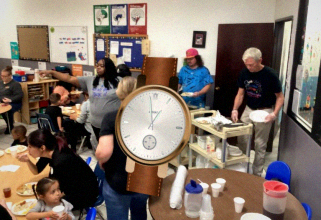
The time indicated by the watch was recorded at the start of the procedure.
12:58
